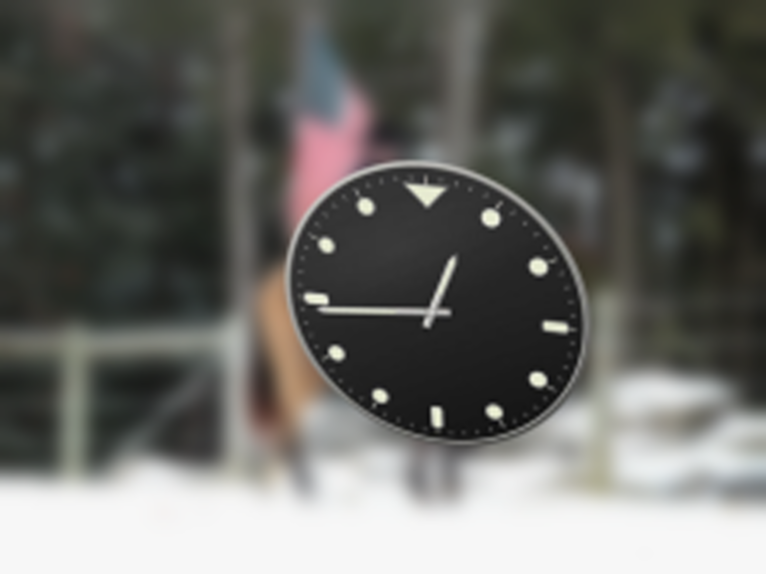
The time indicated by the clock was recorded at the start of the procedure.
12:44
